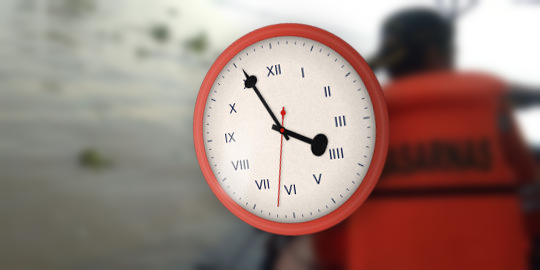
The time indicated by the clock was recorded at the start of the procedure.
3:55:32
